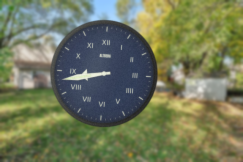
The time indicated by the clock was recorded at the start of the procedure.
8:43
